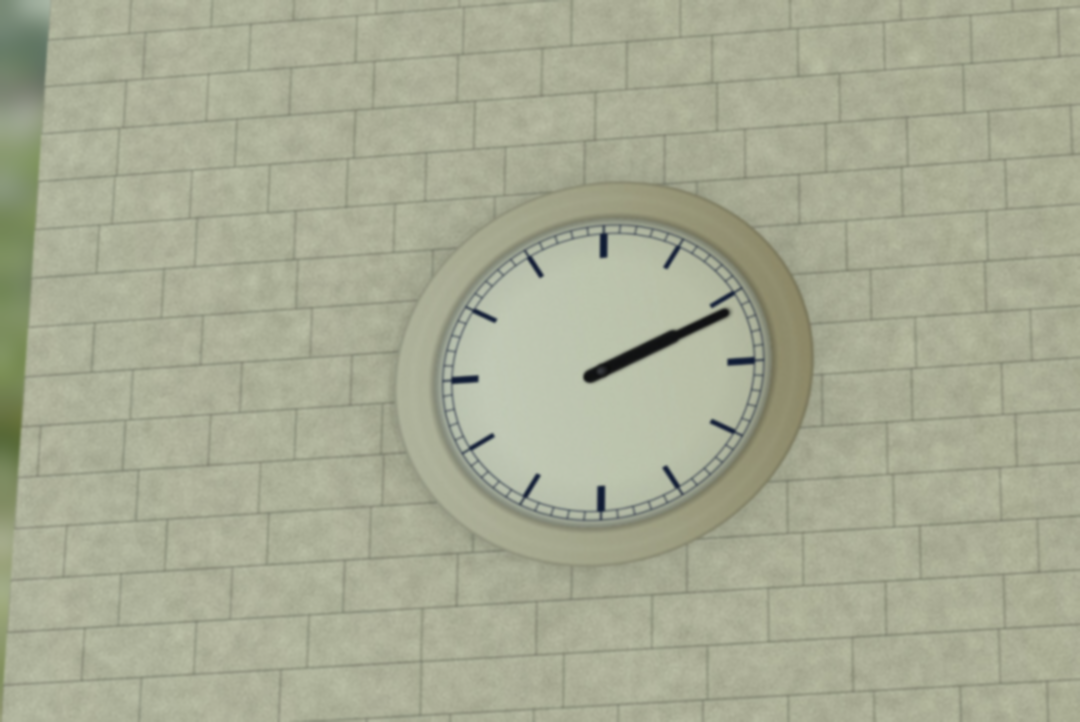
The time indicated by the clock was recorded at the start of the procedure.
2:11
